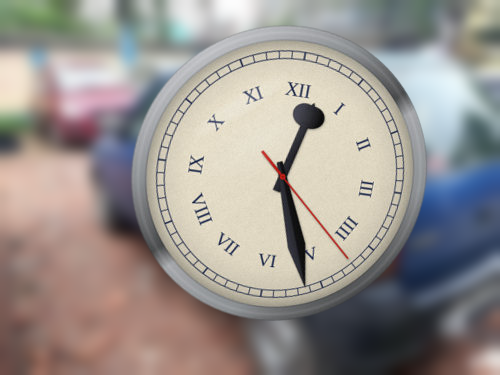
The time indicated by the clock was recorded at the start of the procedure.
12:26:22
